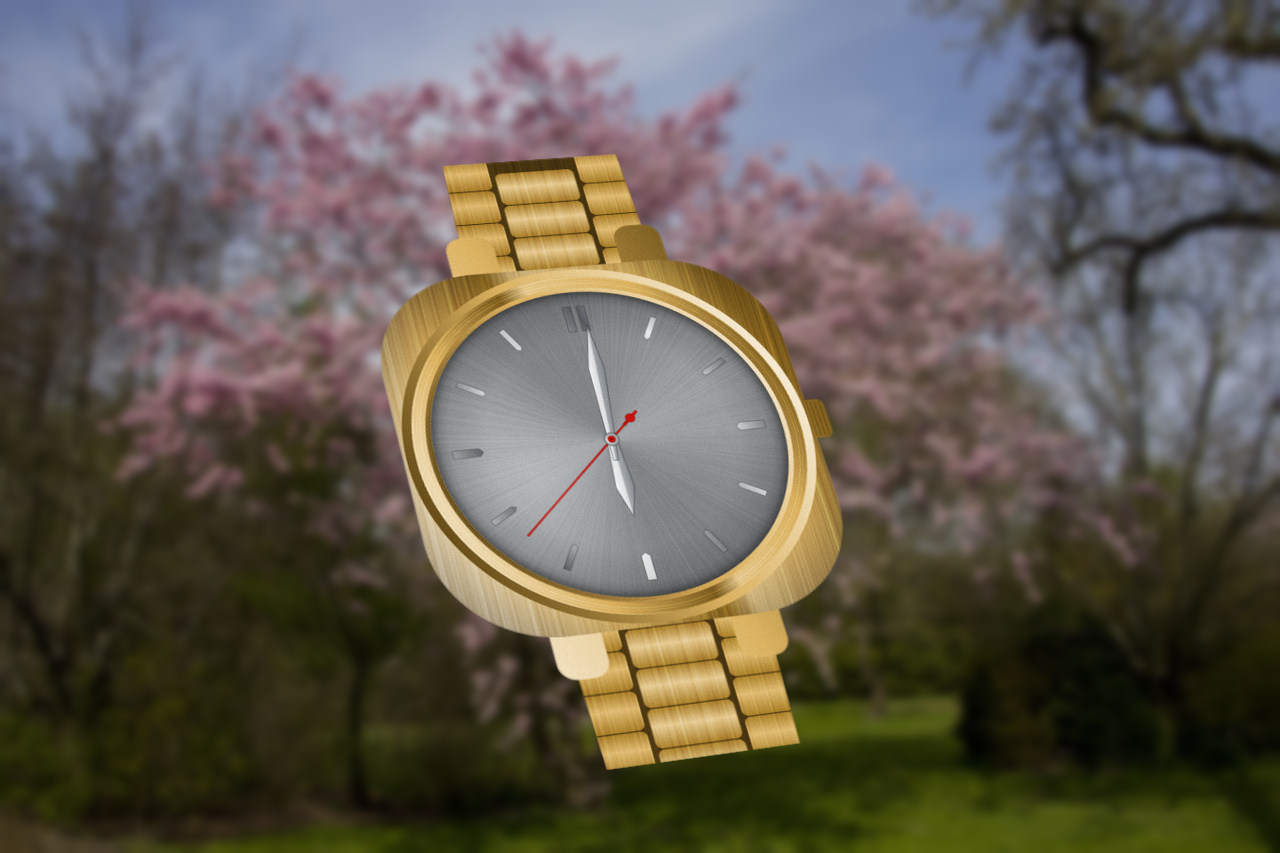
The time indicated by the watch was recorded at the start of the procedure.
6:00:38
